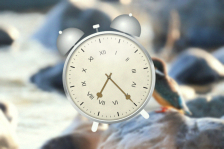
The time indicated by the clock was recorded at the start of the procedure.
7:25
